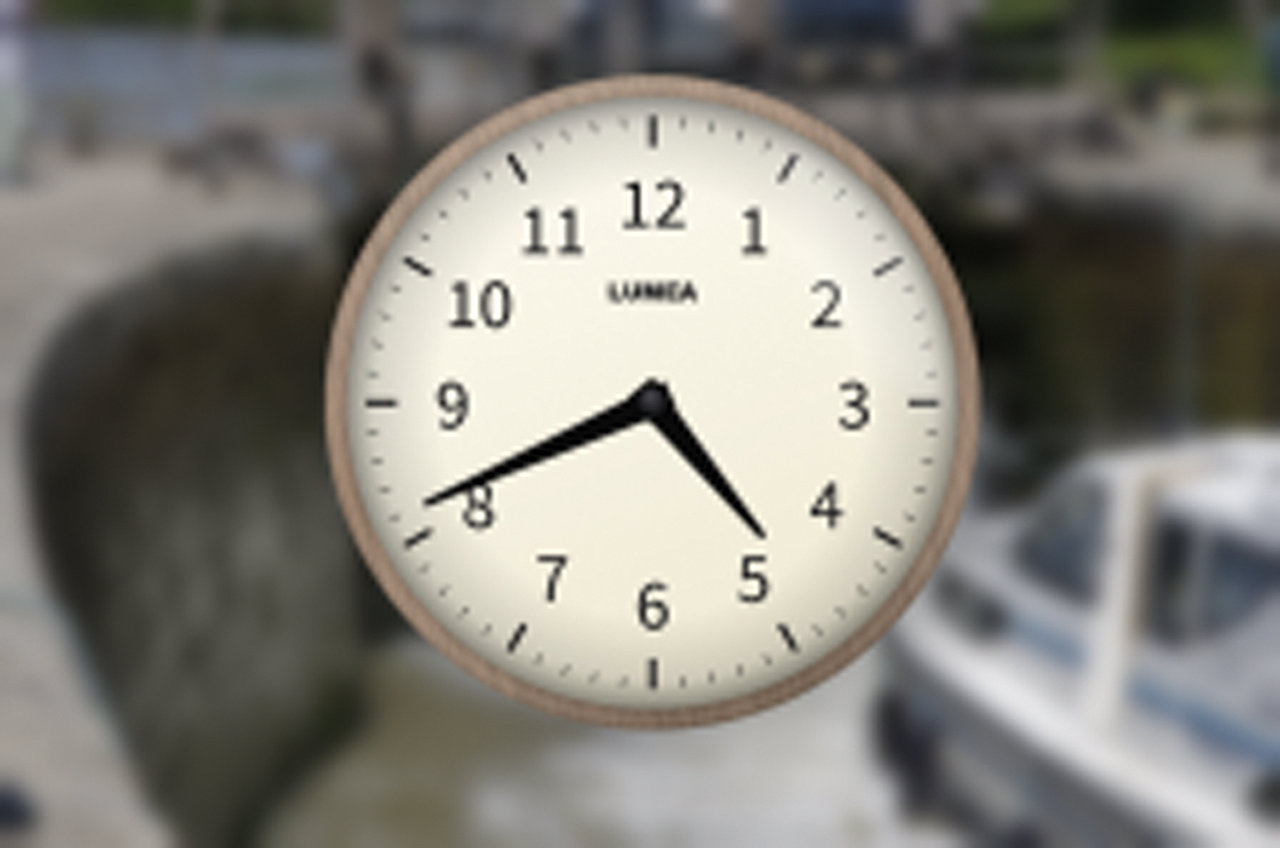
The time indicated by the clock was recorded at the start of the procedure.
4:41
